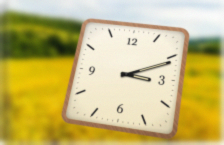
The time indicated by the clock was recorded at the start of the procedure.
3:11
